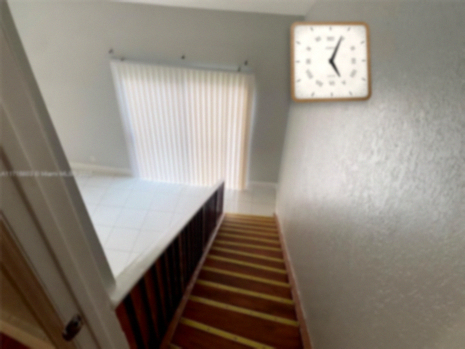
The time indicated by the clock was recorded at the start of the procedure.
5:04
